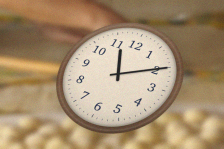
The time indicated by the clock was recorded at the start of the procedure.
11:10
